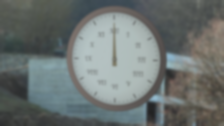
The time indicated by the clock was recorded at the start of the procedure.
12:00
